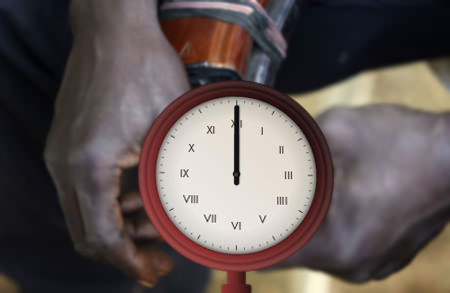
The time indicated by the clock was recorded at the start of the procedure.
12:00
